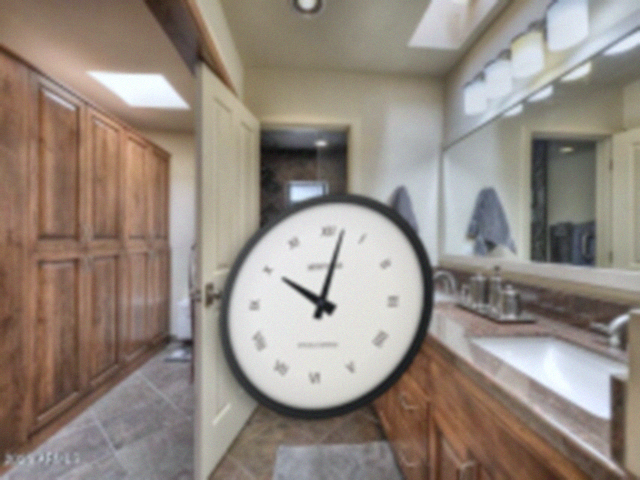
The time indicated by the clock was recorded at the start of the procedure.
10:02
